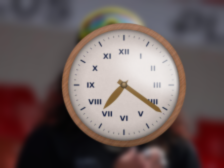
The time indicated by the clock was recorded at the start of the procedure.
7:21
